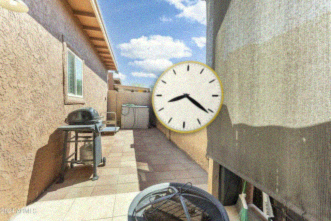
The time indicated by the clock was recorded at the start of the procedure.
8:21
